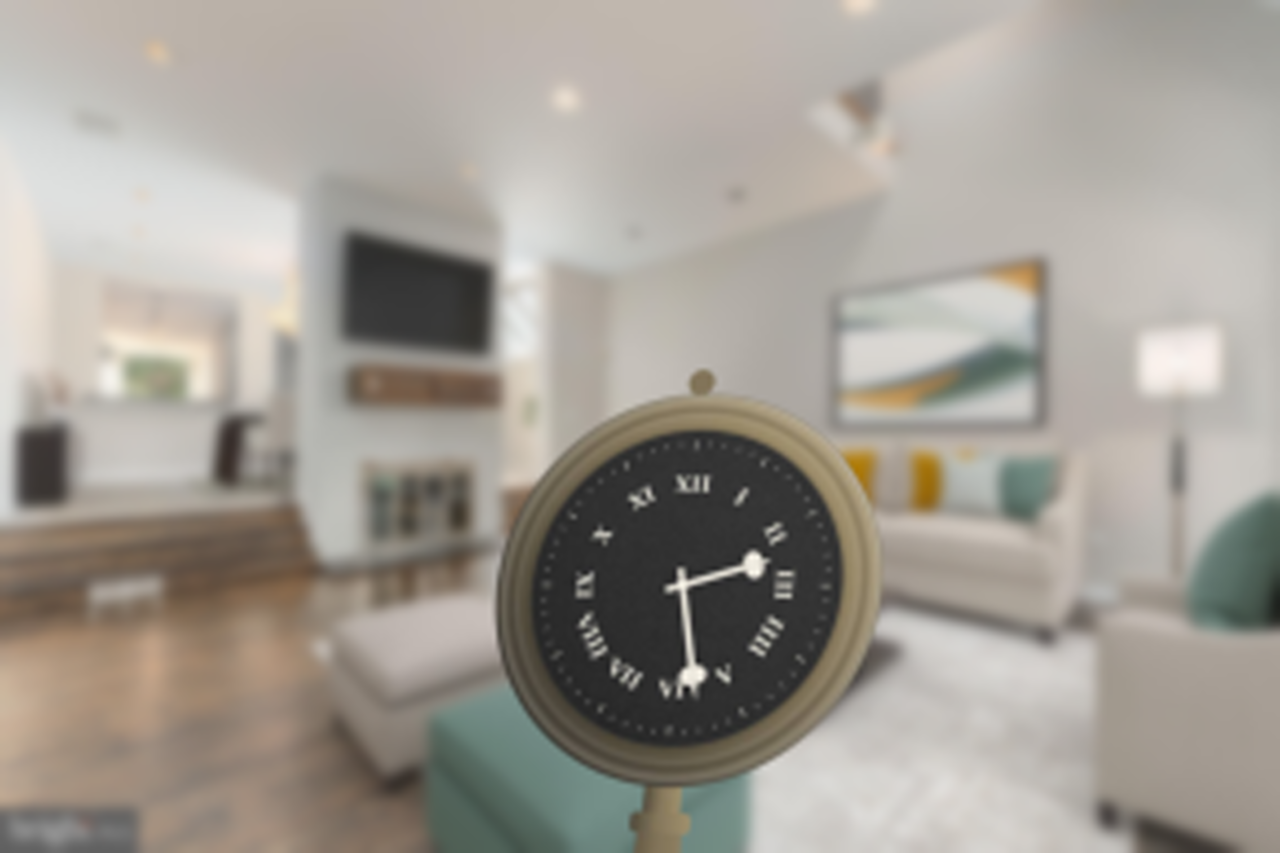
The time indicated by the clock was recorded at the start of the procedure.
2:28
